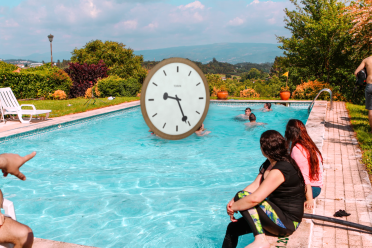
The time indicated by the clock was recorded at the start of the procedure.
9:26
